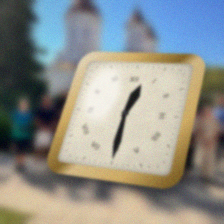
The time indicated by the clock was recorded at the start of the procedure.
12:30
